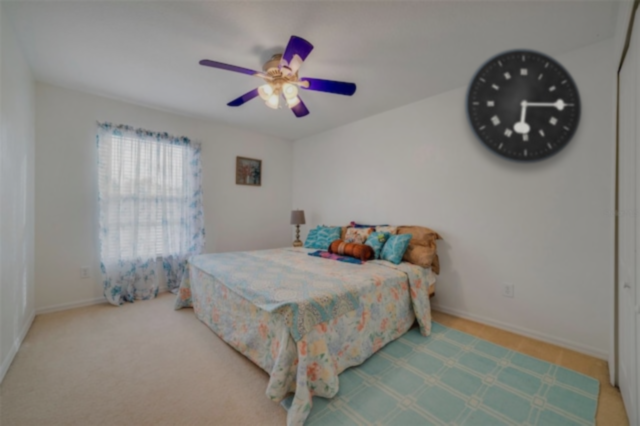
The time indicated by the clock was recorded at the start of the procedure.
6:15
